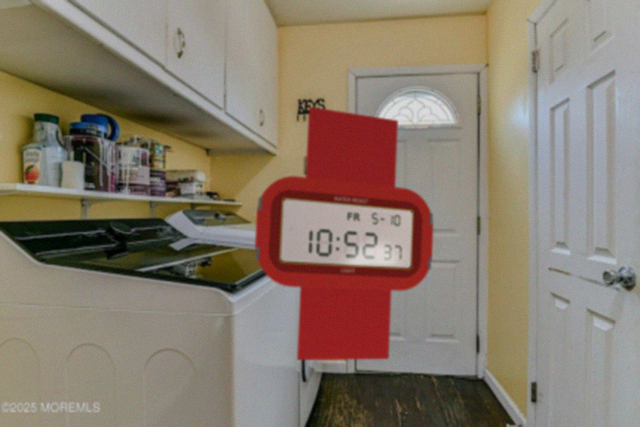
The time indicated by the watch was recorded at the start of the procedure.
10:52:37
